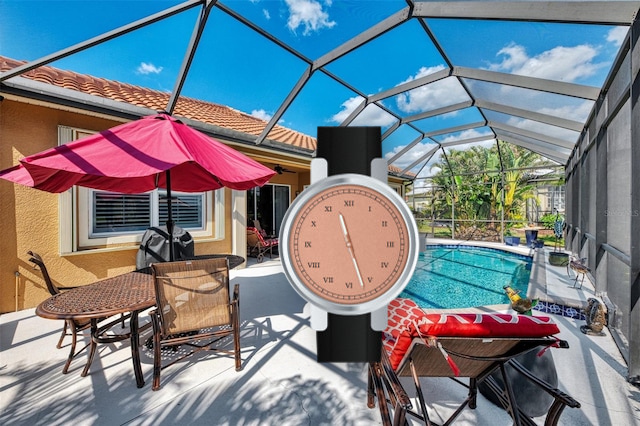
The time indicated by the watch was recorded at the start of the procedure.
11:27
